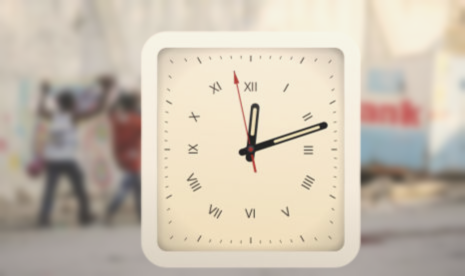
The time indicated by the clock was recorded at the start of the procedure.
12:11:58
